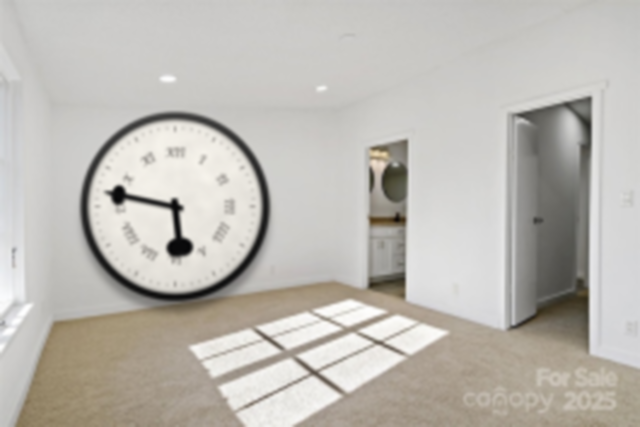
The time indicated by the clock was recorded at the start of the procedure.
5:47
